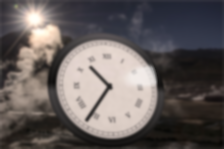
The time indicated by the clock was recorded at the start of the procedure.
10:36
